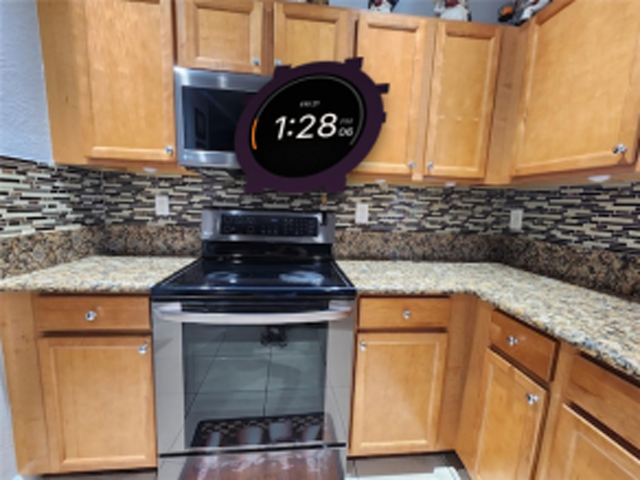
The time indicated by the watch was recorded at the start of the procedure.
1:28
